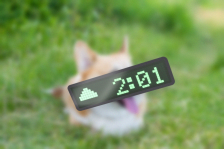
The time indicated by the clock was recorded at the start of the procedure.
2:01
